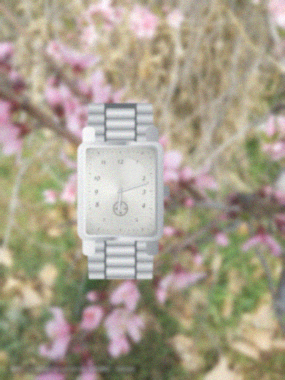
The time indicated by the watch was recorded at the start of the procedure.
6:12
